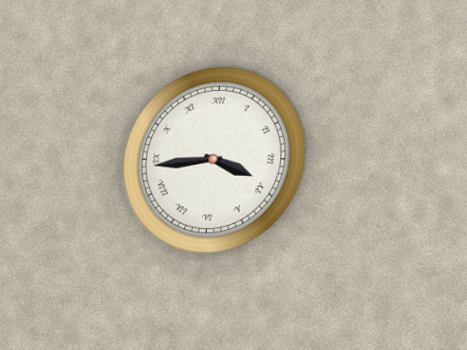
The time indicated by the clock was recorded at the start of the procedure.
3:44
